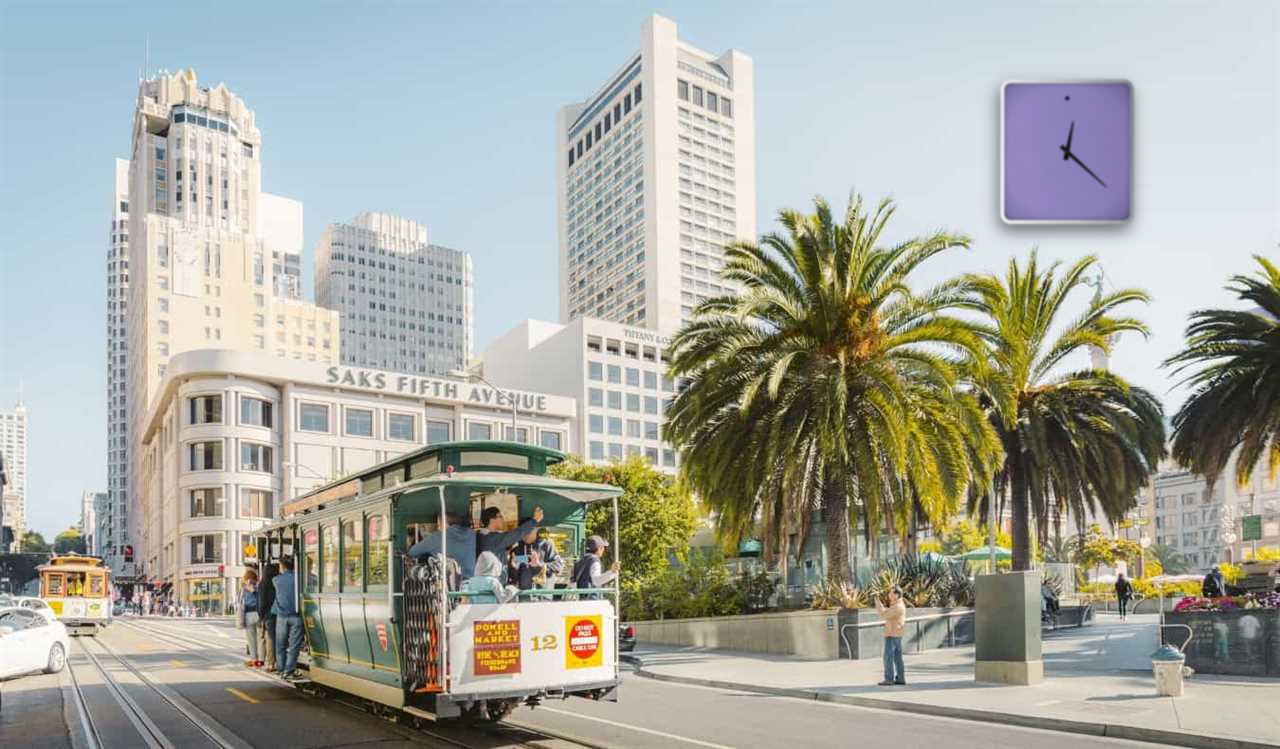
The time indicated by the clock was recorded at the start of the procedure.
12:22
